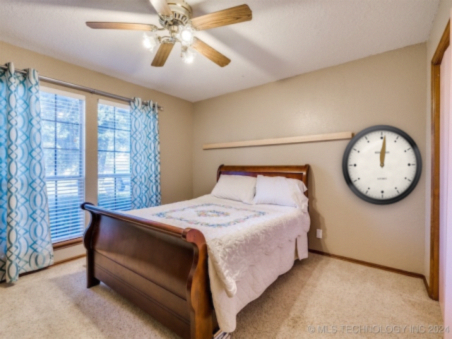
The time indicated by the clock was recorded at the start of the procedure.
12:01
